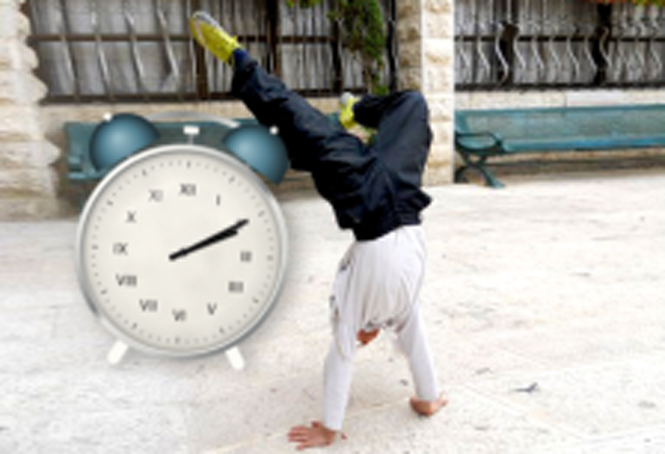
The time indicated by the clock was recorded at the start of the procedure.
2:10
